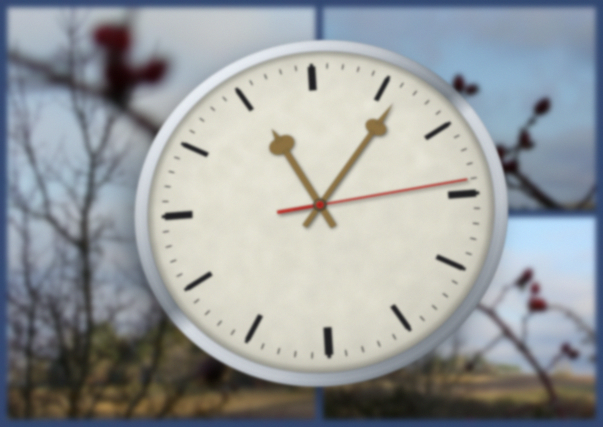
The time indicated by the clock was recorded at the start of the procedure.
11:06:14
